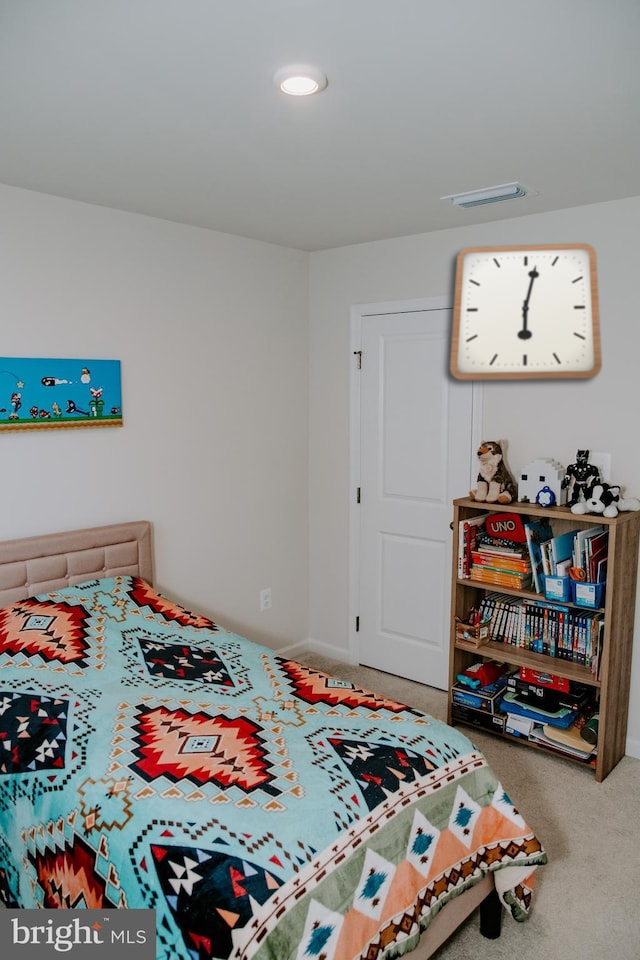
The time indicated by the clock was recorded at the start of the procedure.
6:02
